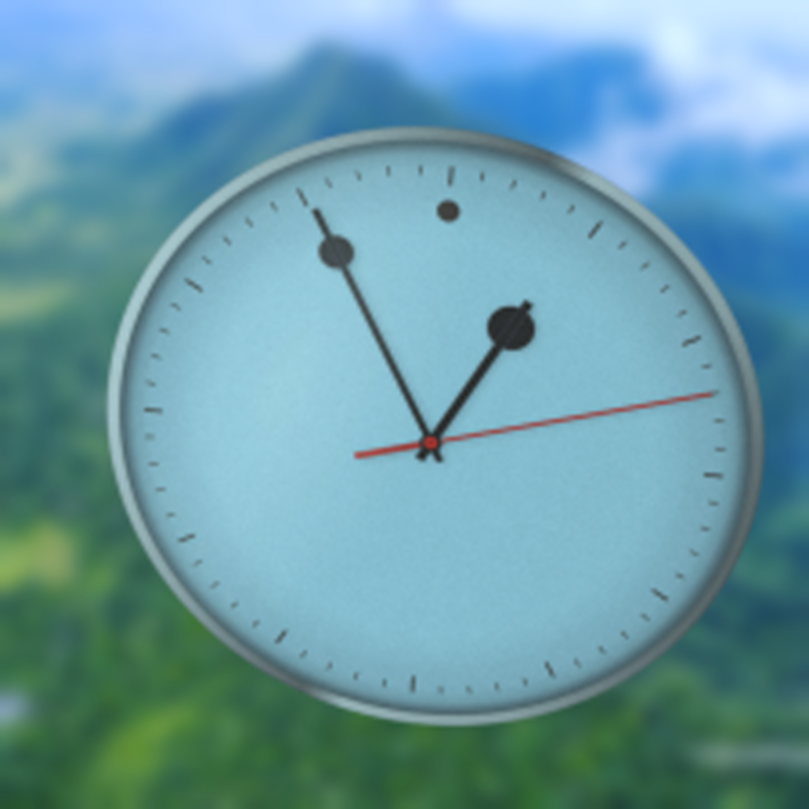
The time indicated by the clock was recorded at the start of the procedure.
12:55:12
